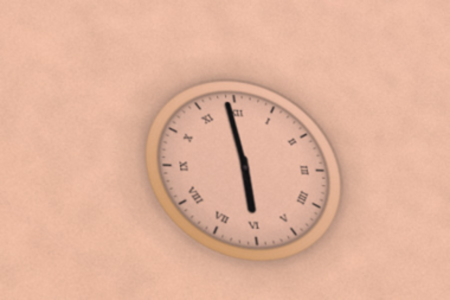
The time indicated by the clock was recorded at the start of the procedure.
5:59
